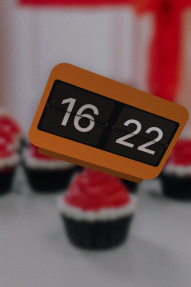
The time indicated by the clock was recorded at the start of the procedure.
16:22
